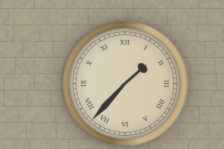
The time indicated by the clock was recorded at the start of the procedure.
1:37
